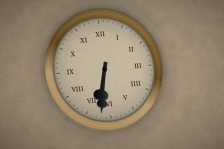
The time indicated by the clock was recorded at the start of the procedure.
6:32
